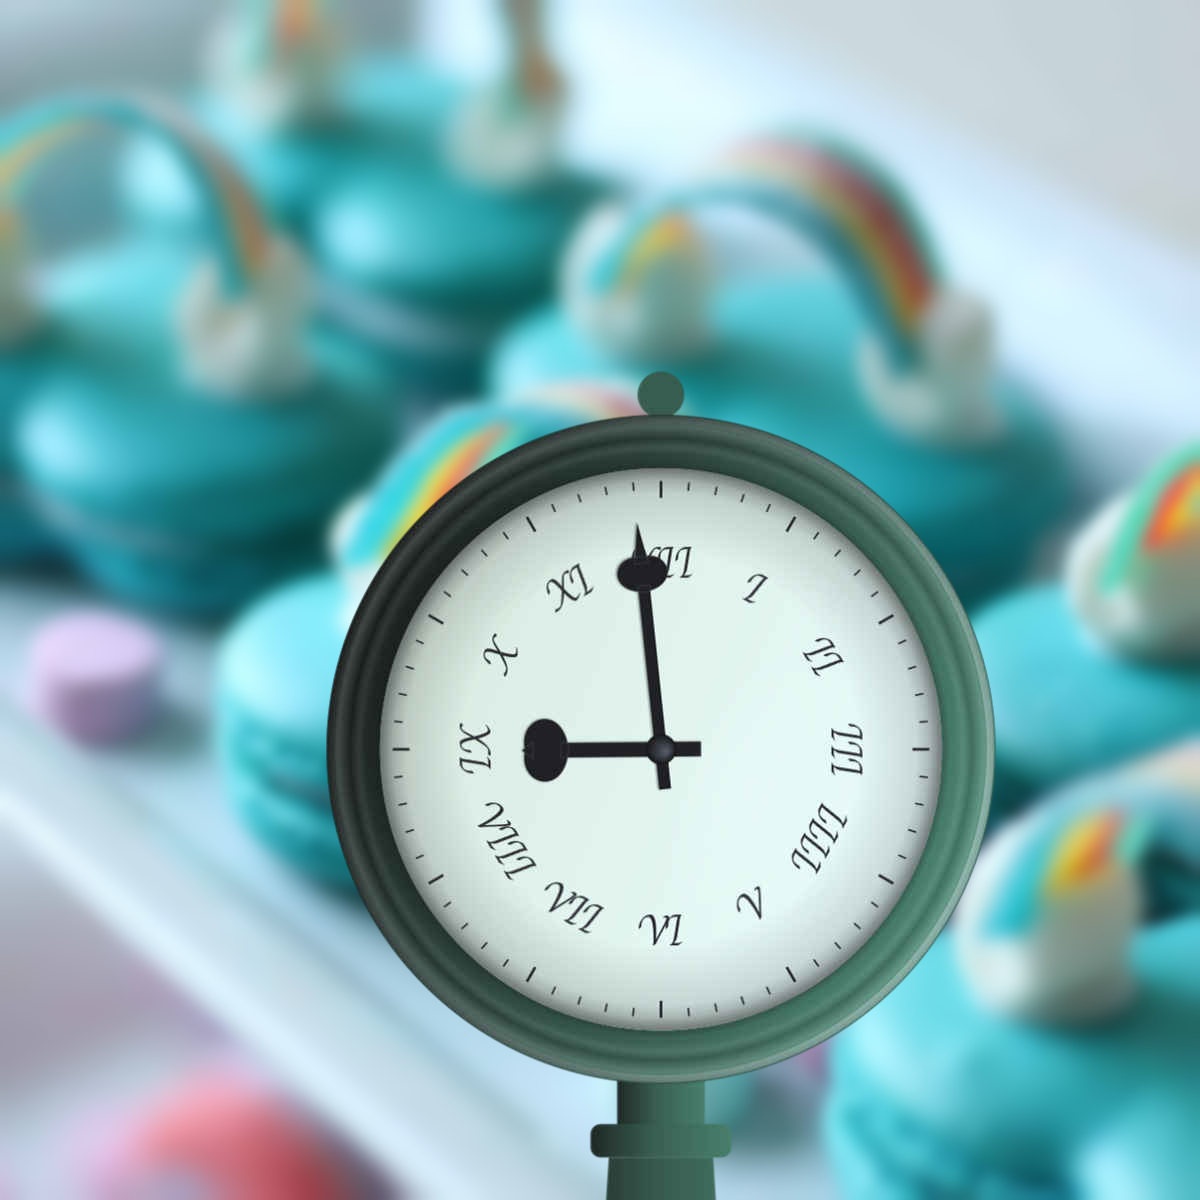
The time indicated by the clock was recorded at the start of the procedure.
8:59
